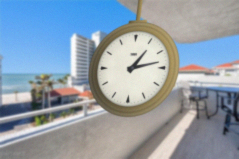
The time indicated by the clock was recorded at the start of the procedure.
1:13
